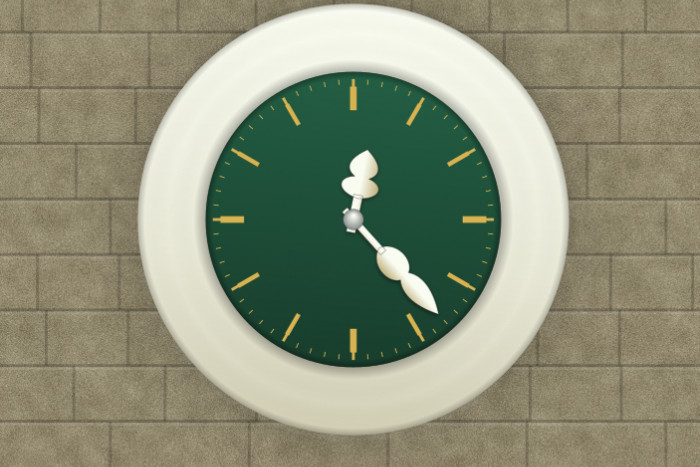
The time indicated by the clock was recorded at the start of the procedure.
12:23
